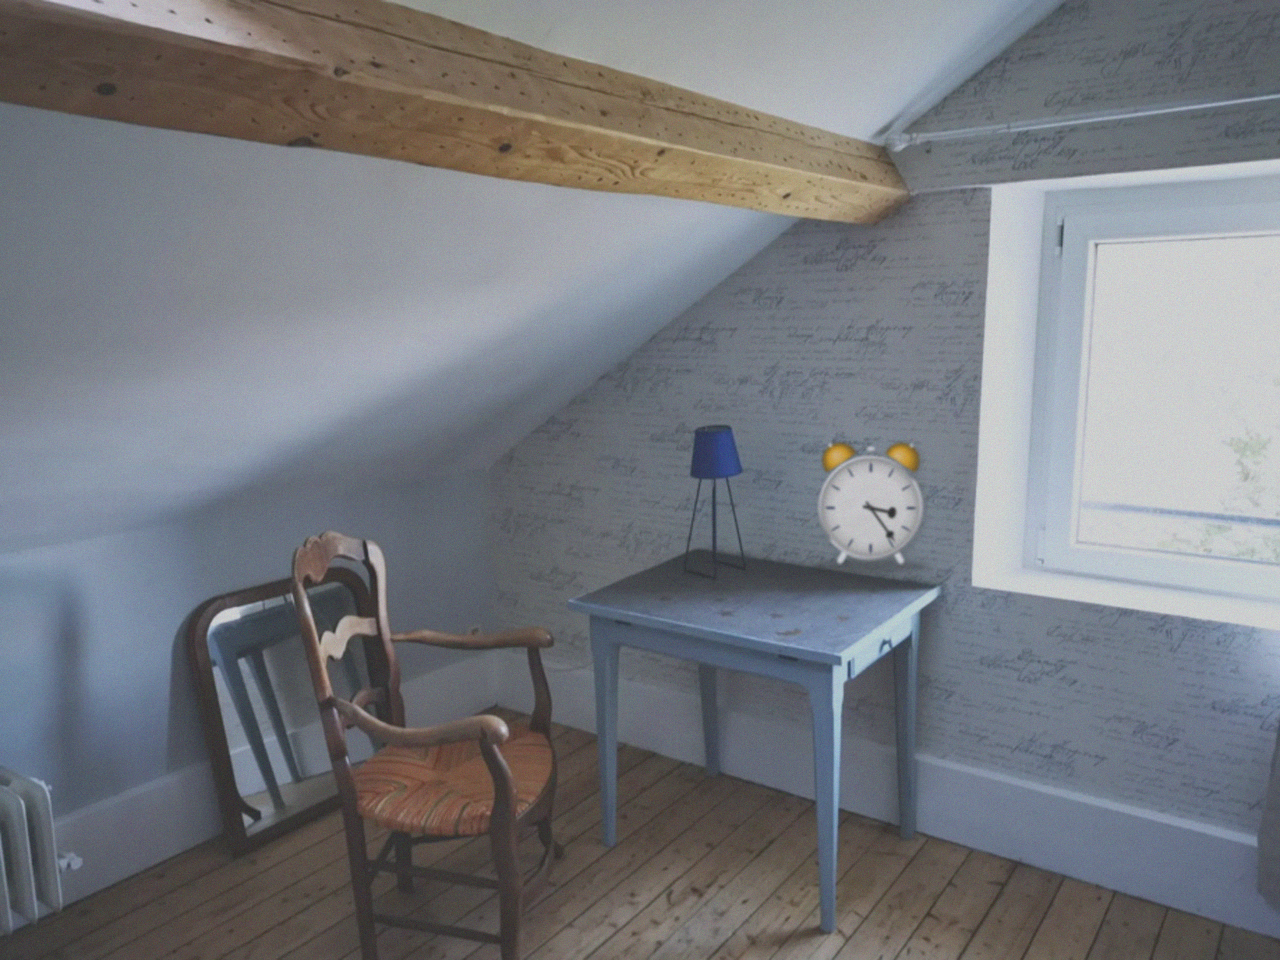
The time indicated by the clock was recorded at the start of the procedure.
3:24
